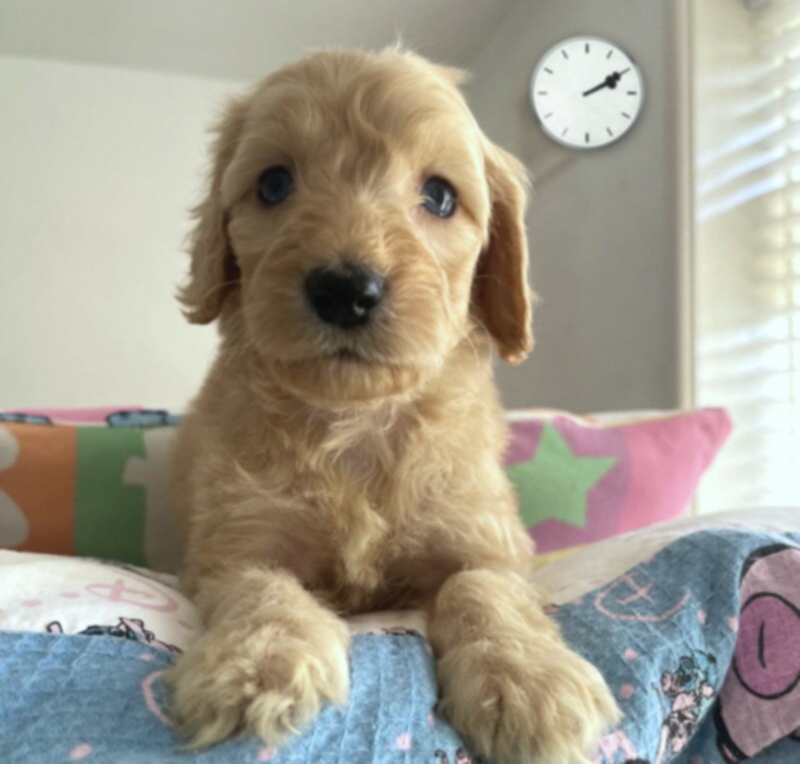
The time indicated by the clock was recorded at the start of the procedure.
2:10
